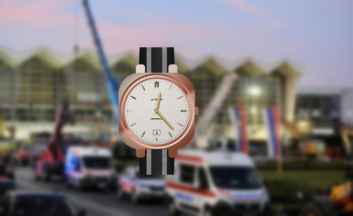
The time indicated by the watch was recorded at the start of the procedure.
12:23
